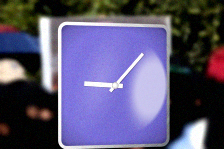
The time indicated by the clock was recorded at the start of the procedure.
9:07
